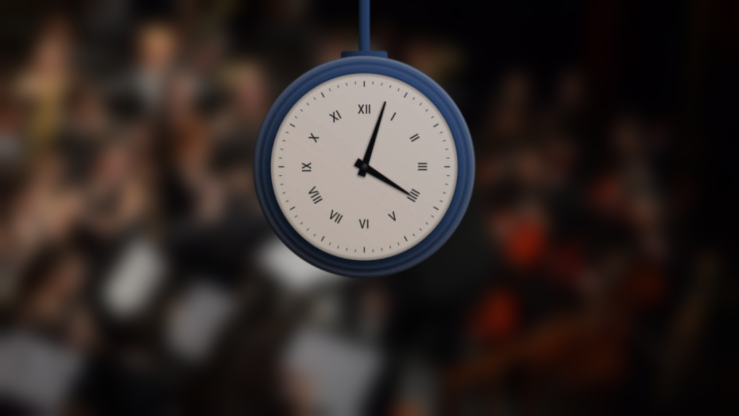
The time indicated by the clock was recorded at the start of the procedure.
4:03
